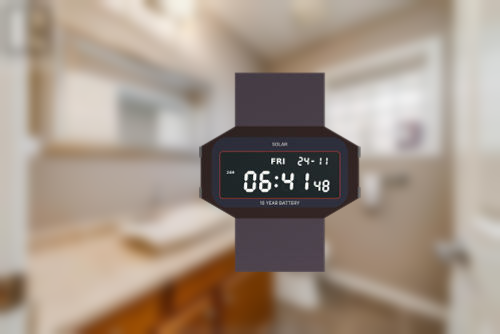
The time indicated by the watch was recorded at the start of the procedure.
6:41:48
